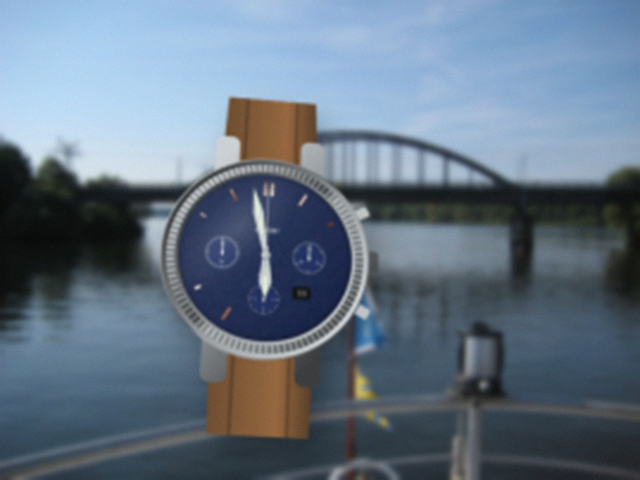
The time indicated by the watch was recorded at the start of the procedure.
5:58
